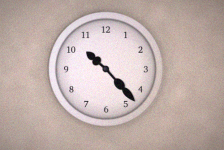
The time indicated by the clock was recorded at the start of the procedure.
10:23
